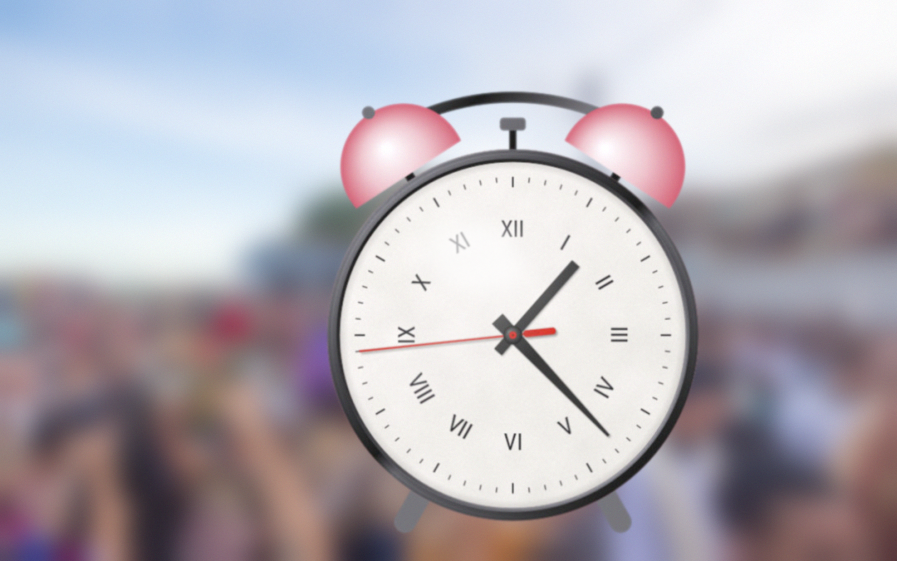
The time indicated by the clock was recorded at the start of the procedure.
1:22:44
